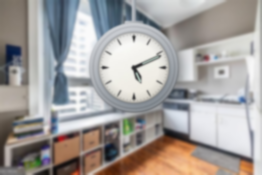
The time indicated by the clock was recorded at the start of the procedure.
5:11
